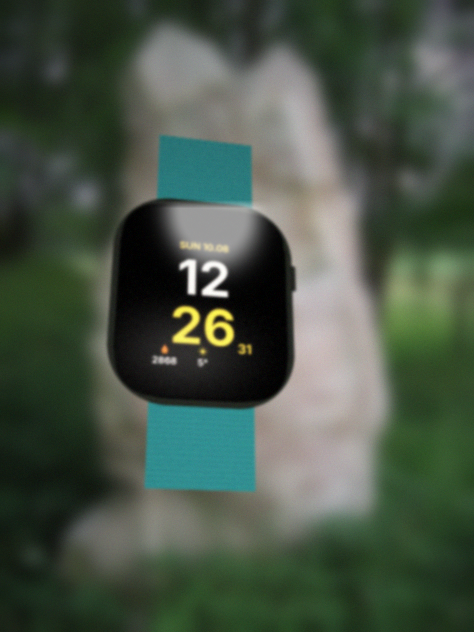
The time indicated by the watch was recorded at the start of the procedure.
12:26
